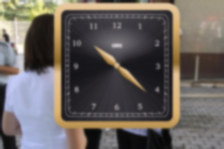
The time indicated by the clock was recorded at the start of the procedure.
10:22
